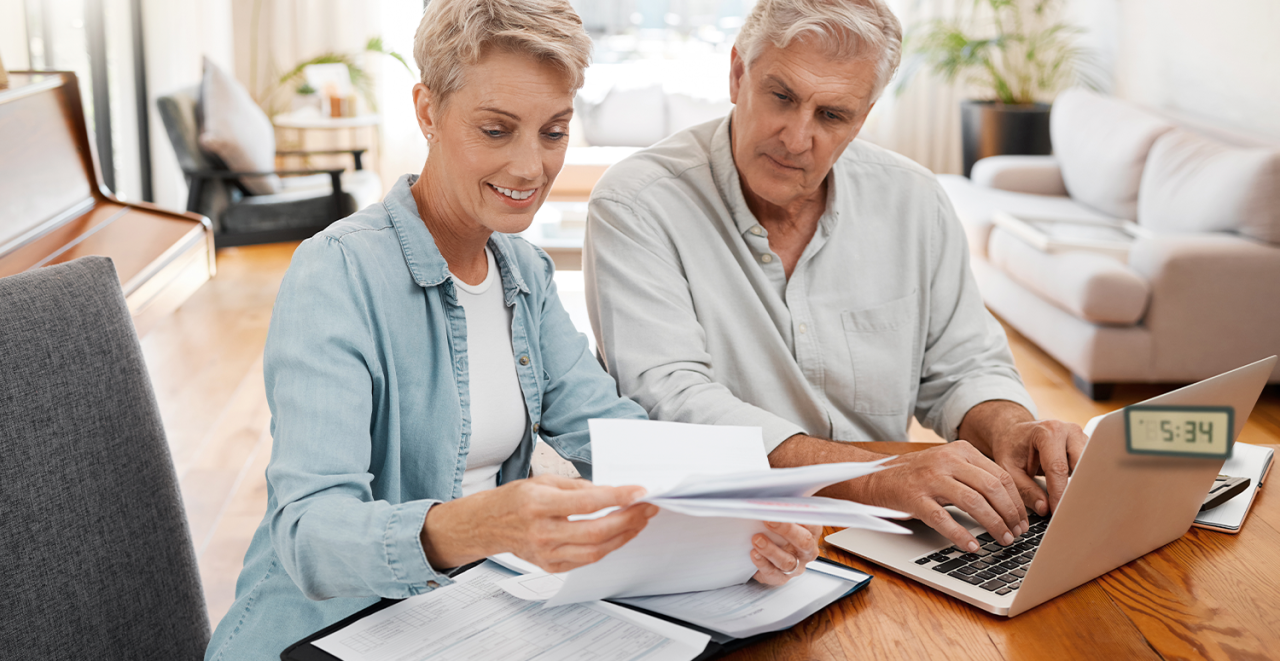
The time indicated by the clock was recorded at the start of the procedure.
5:34
